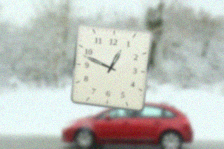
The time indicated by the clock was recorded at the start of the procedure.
12:48
